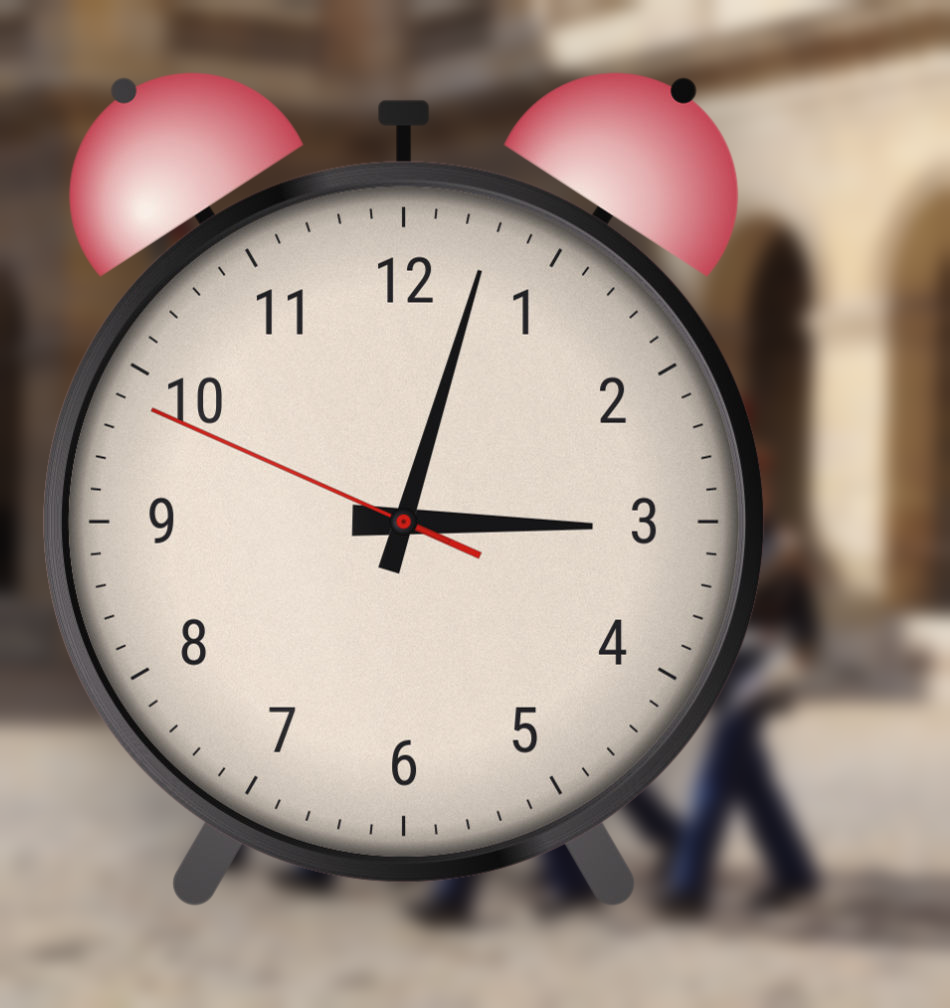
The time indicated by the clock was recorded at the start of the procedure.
3:02:49
